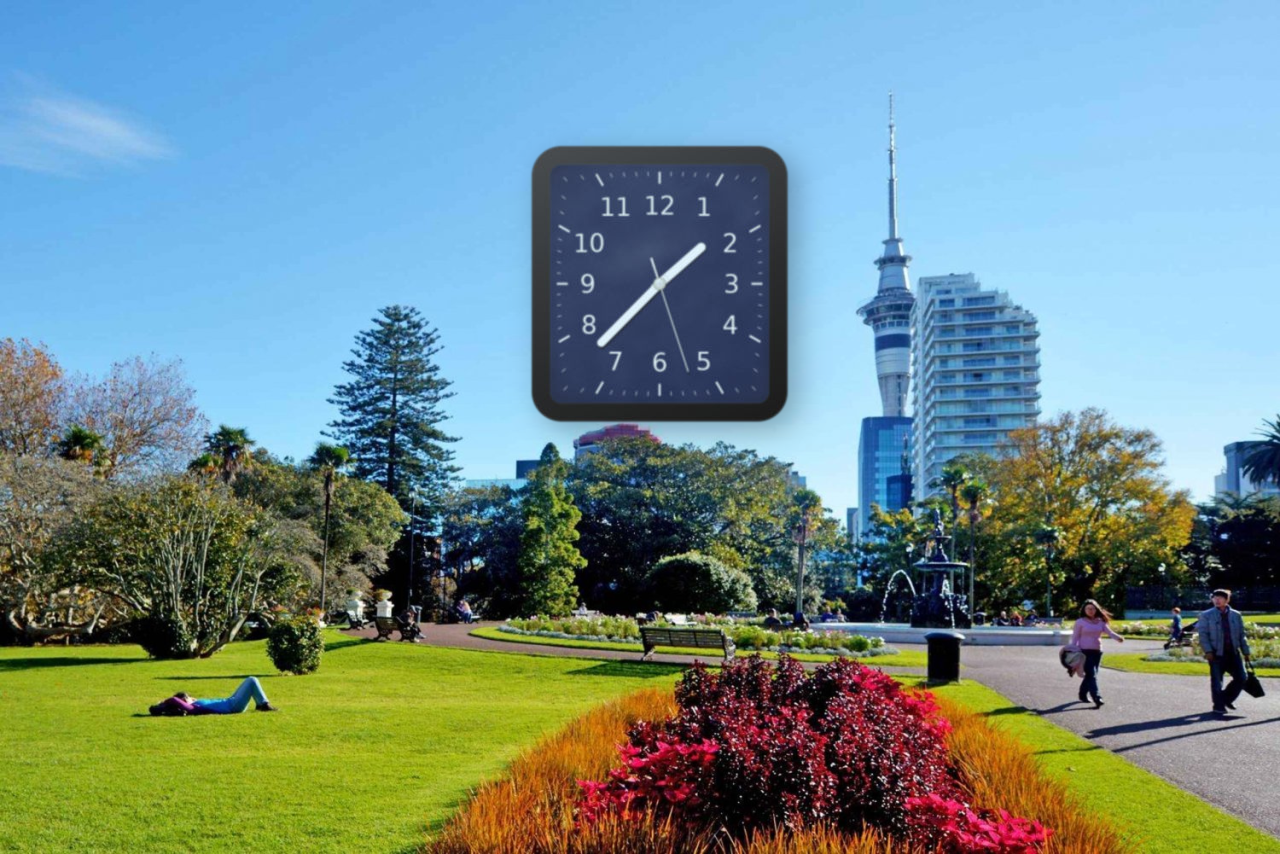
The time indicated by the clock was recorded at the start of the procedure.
1:37:27
